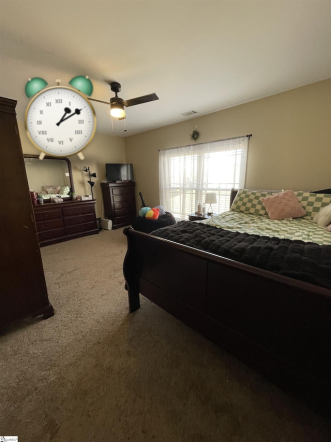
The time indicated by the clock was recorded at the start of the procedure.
1:10
